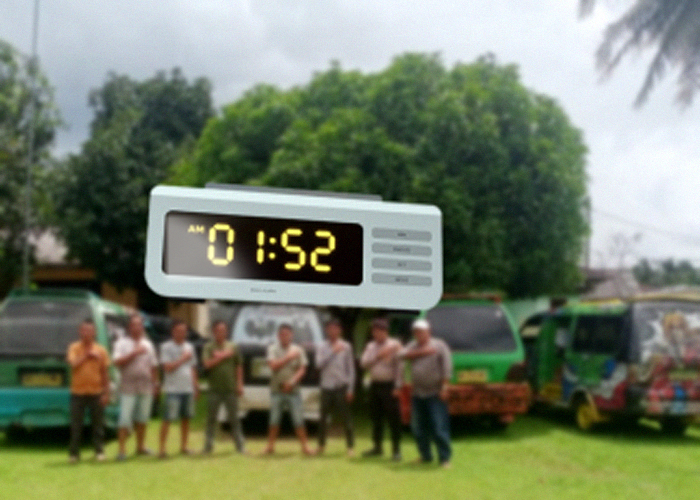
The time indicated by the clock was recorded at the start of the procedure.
1:52
